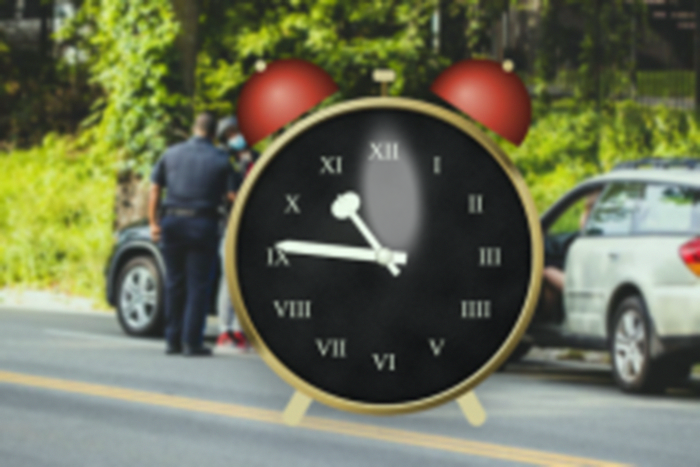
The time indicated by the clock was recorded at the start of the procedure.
10:46
